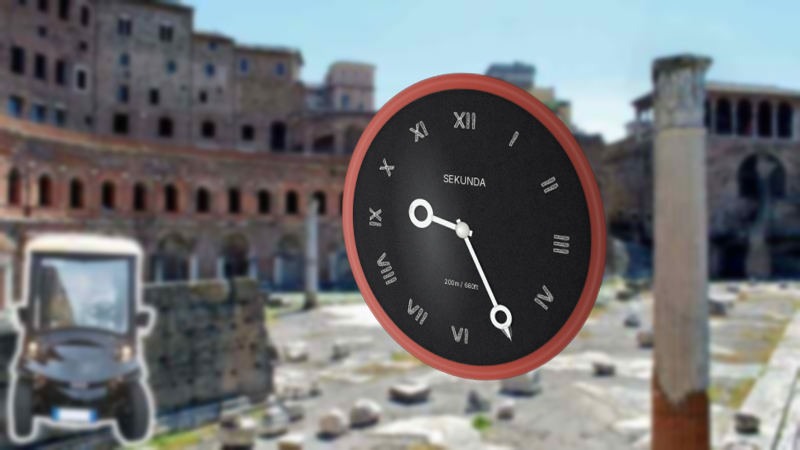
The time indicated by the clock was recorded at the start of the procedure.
9:25
